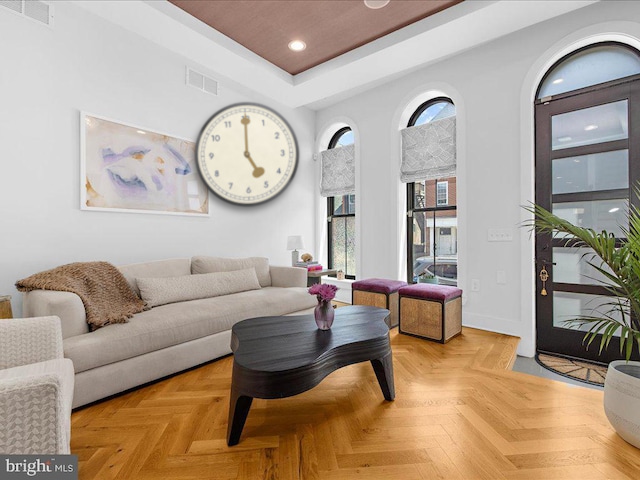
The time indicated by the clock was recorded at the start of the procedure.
5:00
